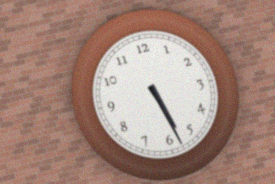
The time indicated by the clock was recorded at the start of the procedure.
5:28
